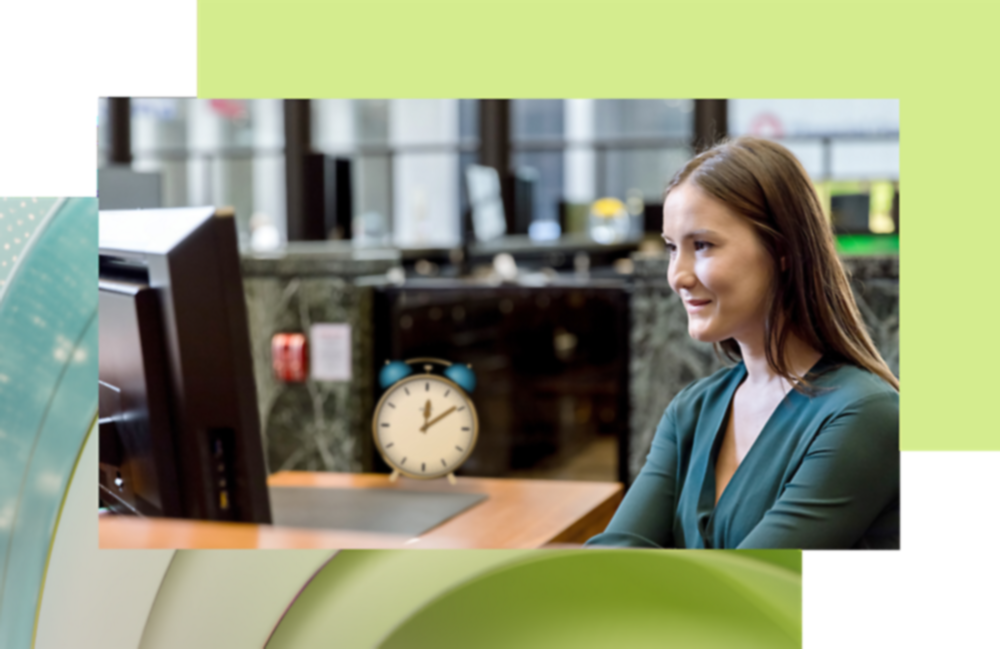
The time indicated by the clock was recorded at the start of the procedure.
12:09
